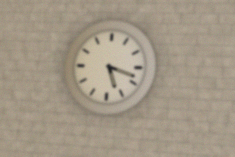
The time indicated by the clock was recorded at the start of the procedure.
5:18
